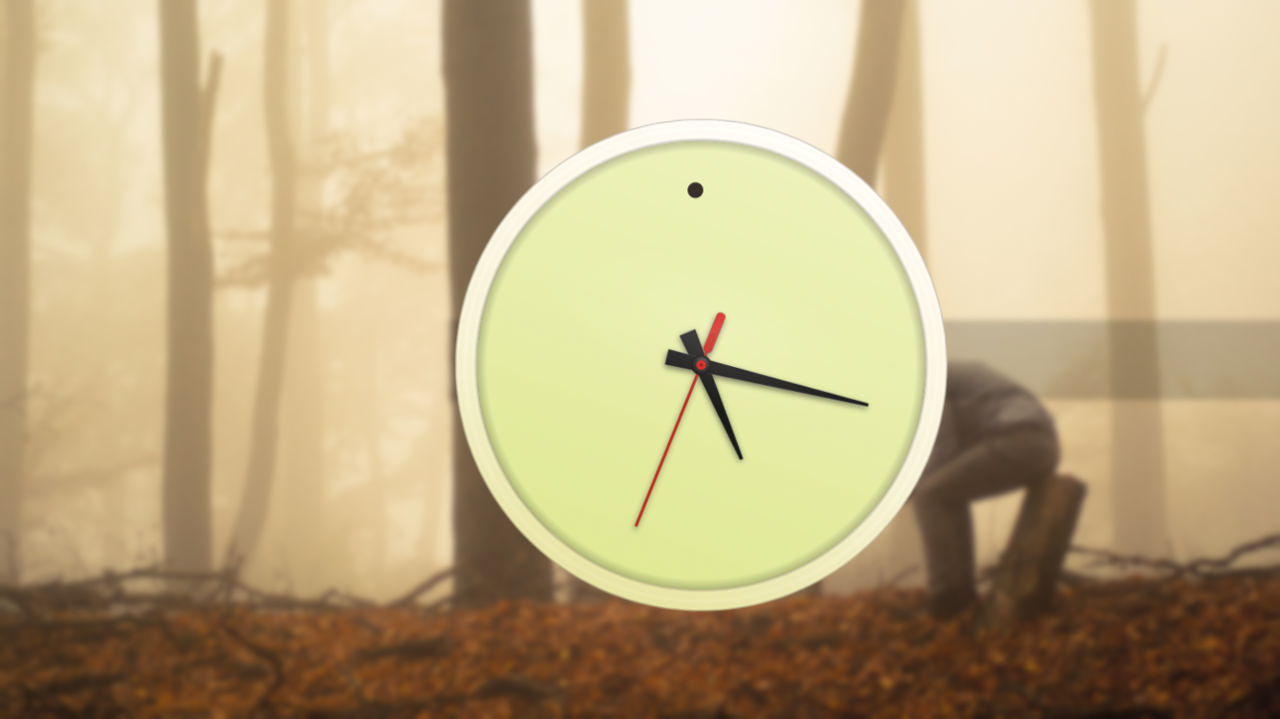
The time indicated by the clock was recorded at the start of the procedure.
5:17:34
